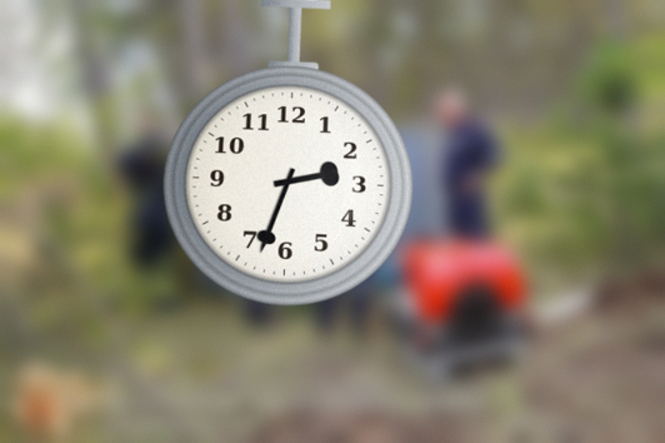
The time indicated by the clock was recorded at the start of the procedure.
2:33
